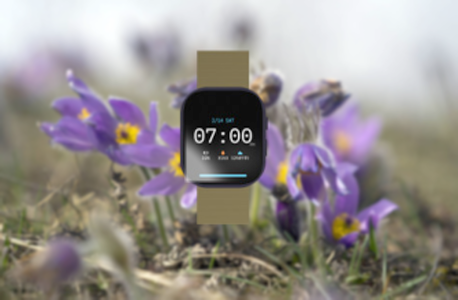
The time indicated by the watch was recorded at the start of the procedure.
7:00
